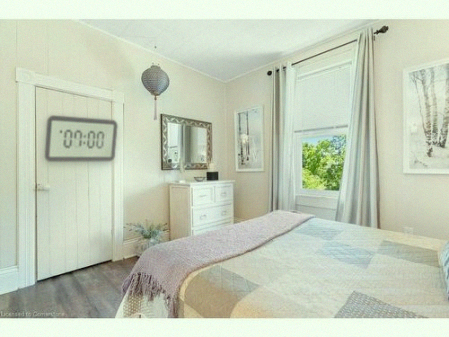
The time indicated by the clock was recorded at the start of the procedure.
7:00
